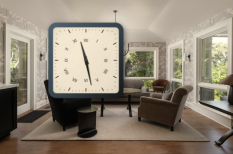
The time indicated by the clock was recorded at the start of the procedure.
11:28
